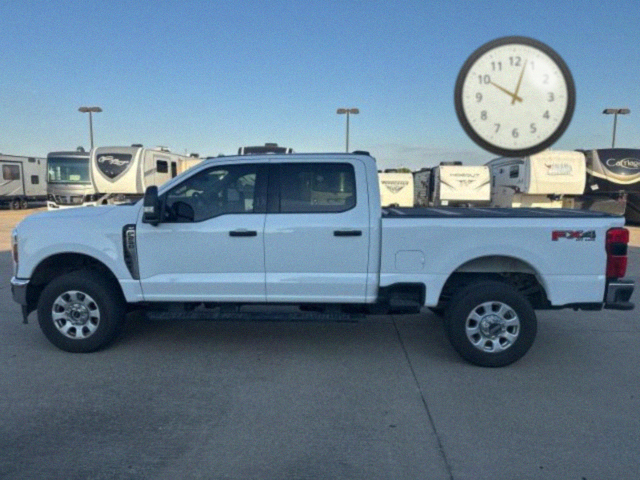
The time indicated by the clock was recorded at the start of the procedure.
10:03
